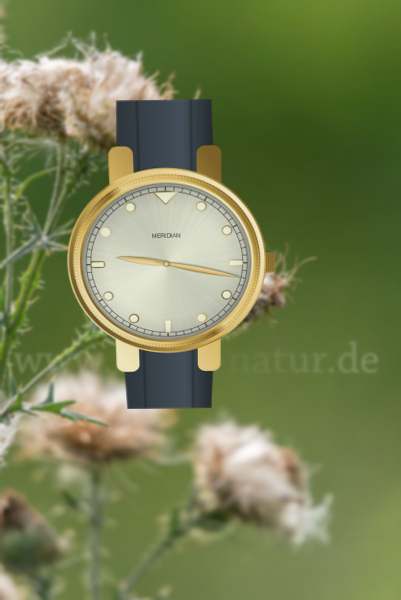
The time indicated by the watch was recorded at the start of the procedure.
9:17
